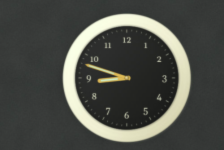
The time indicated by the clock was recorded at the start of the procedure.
8:48
